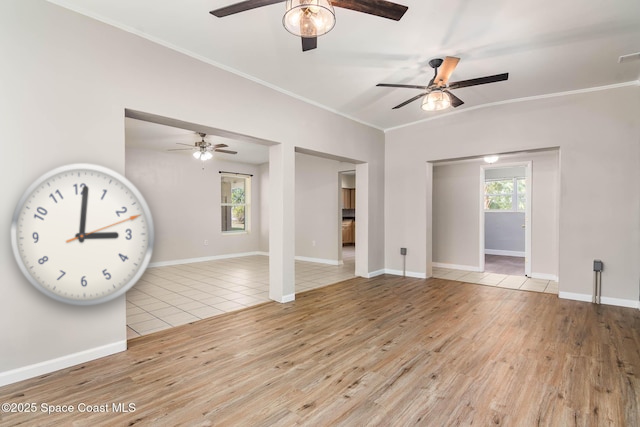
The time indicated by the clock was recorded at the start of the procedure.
3:01:12
